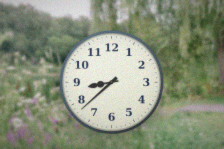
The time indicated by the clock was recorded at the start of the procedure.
8:38
